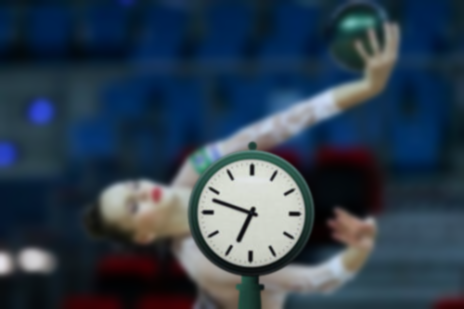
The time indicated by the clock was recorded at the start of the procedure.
6:48
